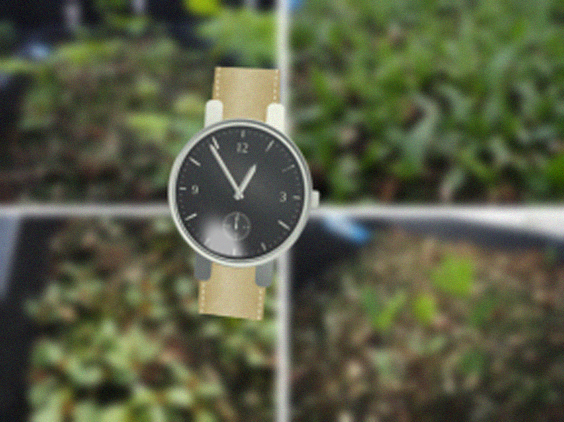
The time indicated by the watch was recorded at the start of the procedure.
12:54
